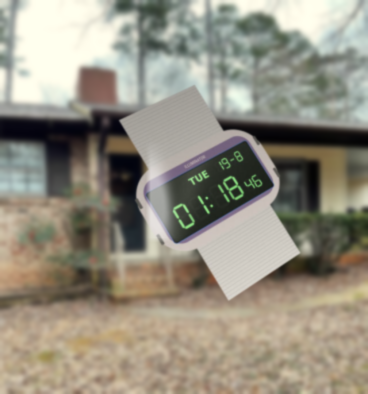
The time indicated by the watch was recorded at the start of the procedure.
1:18:46
